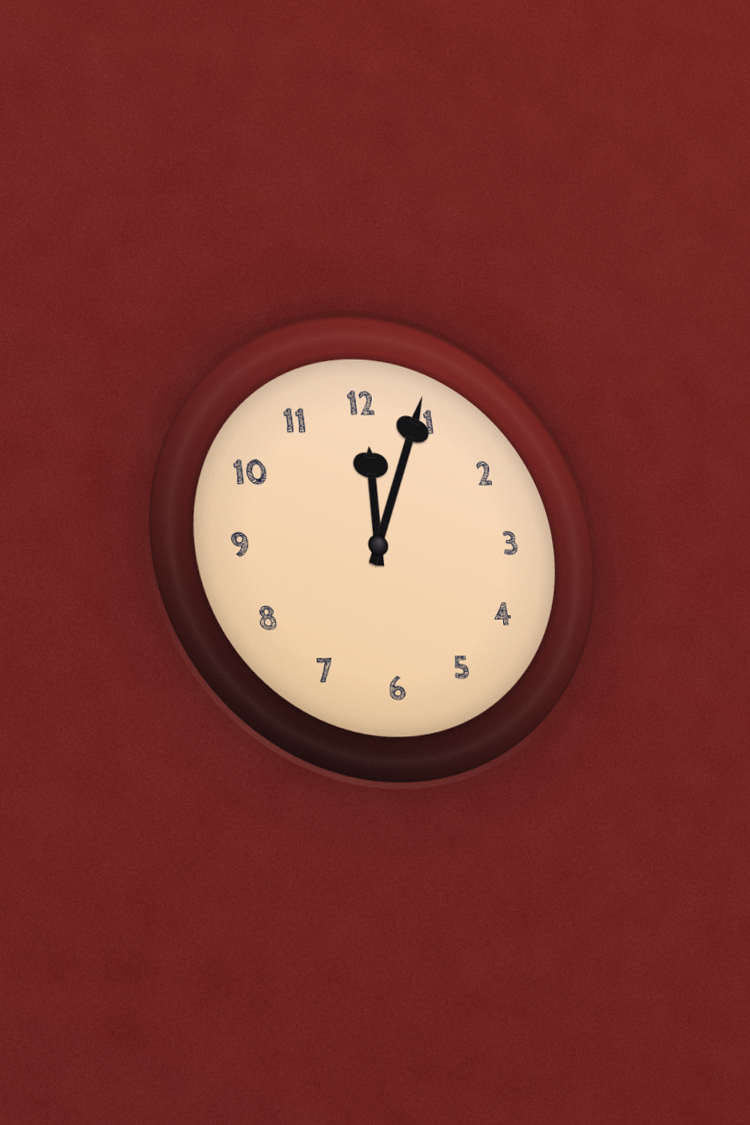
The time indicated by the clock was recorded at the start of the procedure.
12:04
